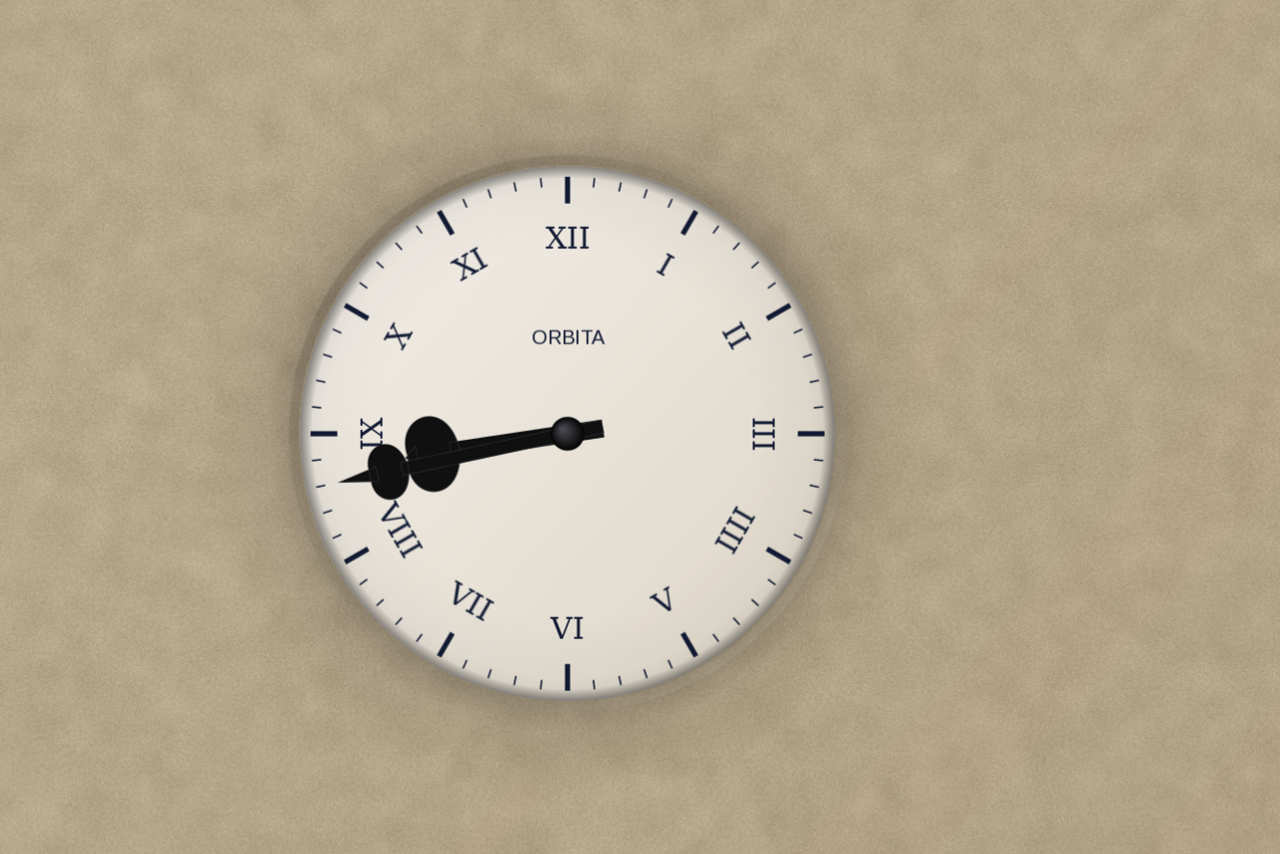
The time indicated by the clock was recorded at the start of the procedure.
8:43
